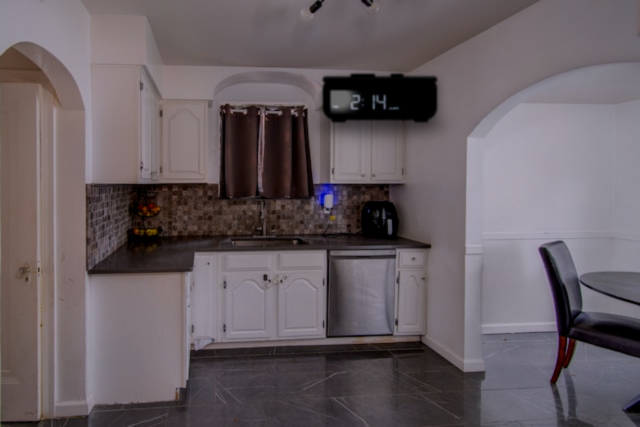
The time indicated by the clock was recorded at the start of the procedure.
2:14
